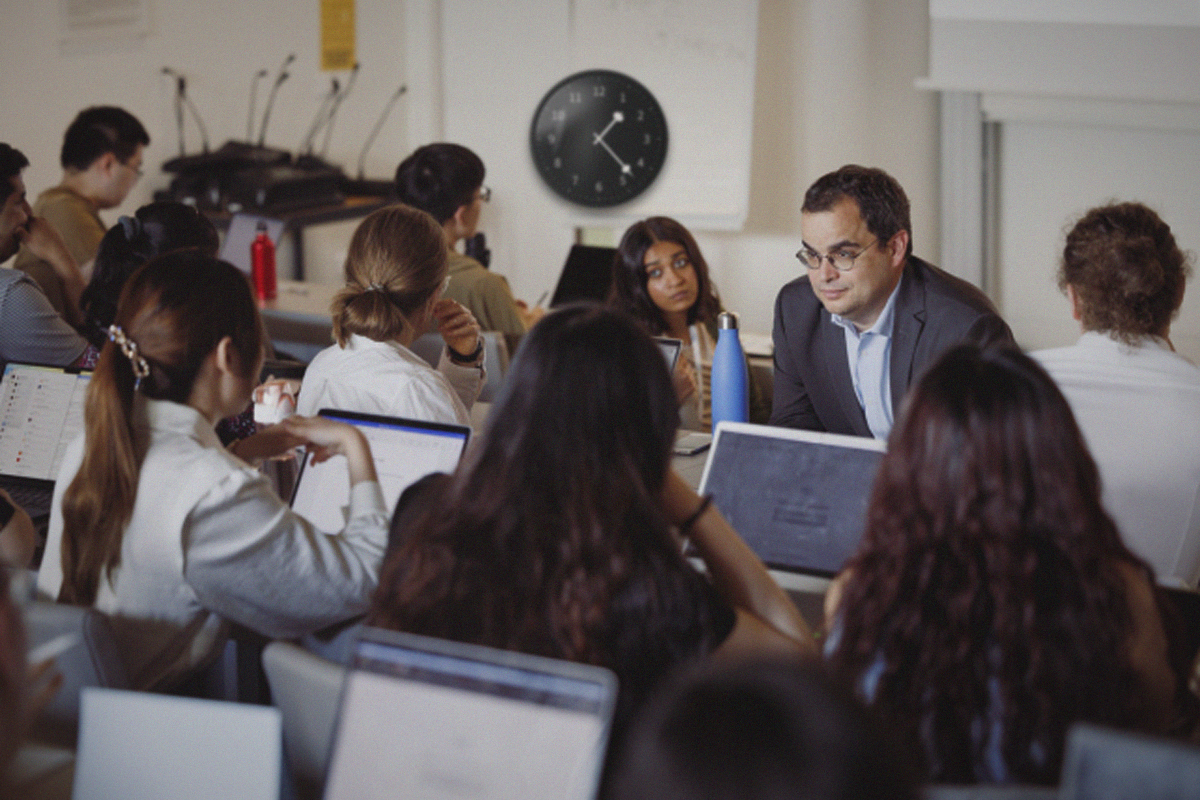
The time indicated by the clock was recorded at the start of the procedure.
1:23
